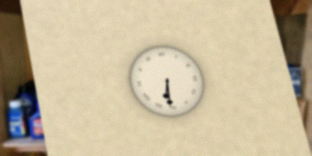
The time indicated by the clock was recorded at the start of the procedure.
6:31
